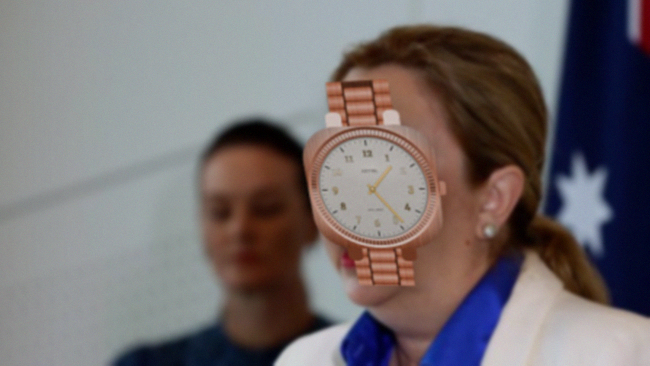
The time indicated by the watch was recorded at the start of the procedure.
1:24
